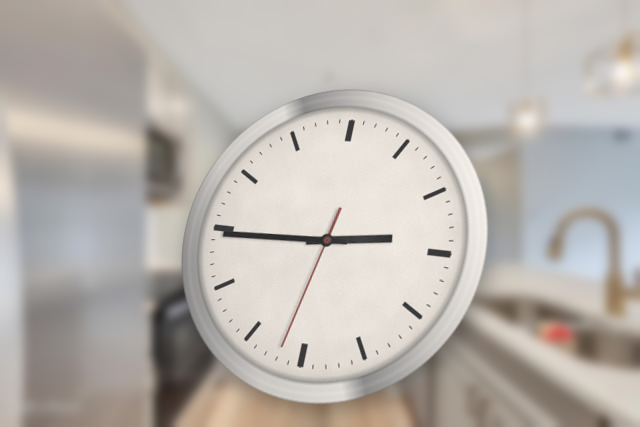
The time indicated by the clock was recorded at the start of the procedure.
2:44:32
